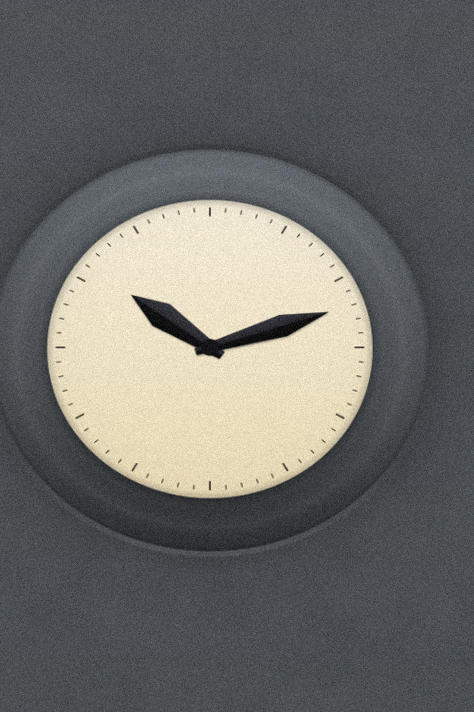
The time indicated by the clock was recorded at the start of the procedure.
10:12
